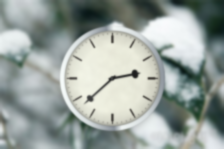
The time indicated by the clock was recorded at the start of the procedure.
2:38
